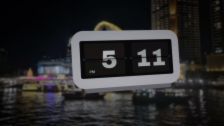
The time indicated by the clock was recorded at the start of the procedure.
5:11
